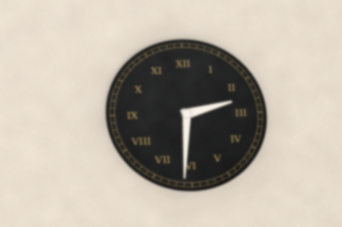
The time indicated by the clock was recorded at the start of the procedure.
2:31
